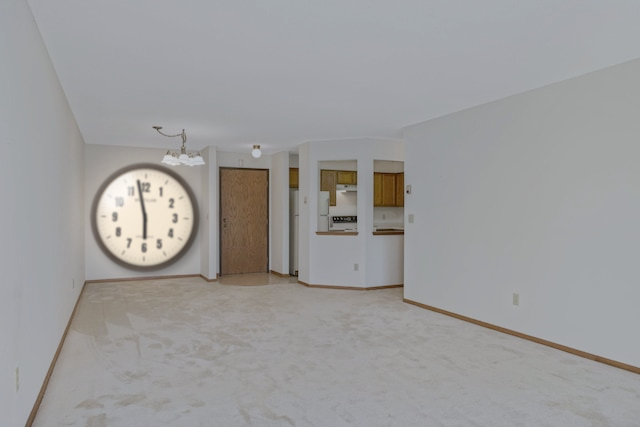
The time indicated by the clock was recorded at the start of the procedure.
5:58
